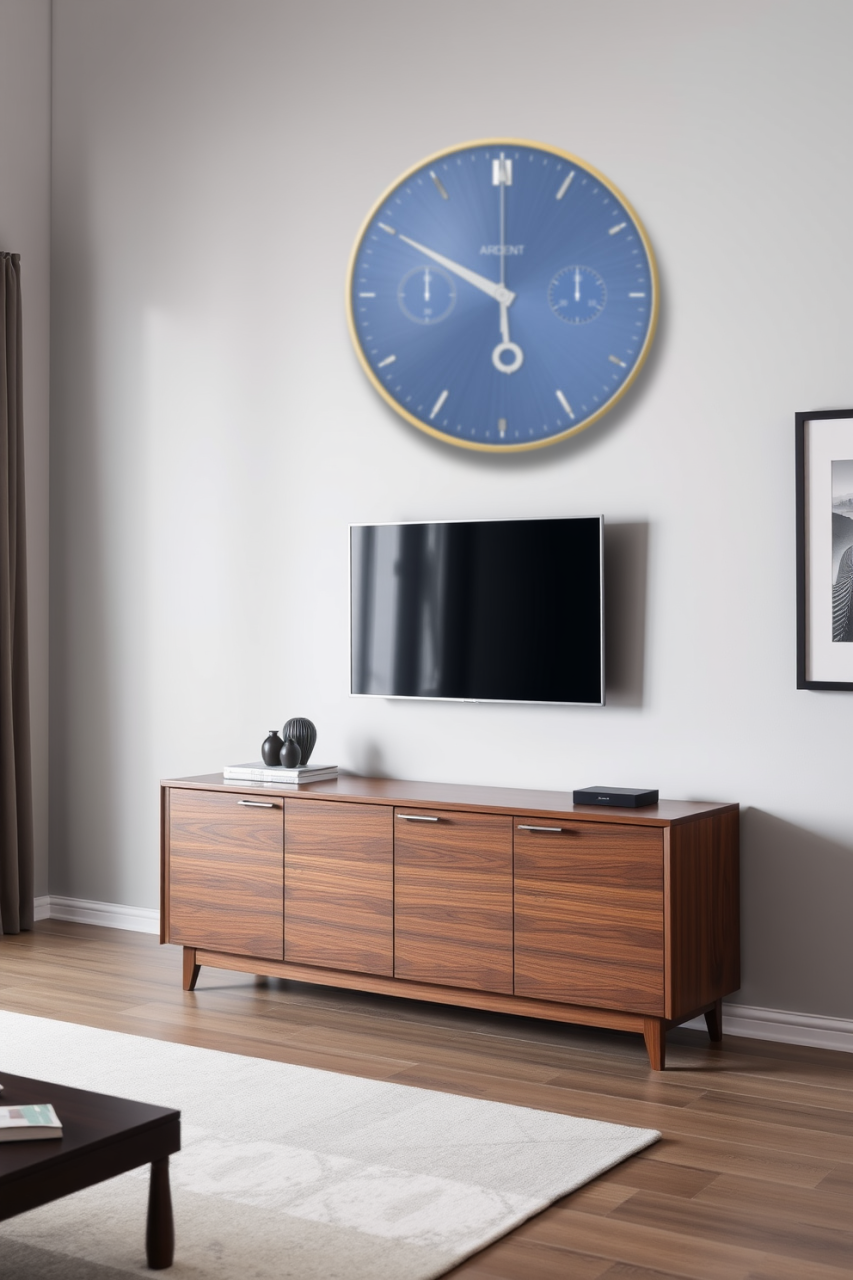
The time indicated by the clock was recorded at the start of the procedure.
5:50
